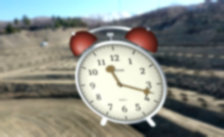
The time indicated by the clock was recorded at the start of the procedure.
11:18
